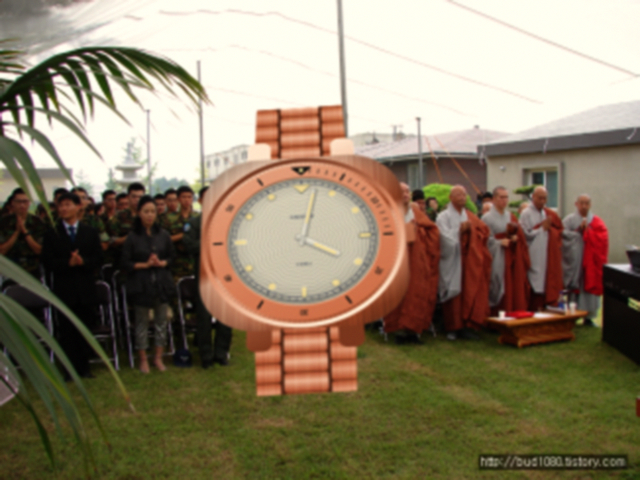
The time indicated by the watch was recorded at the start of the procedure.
4:02
